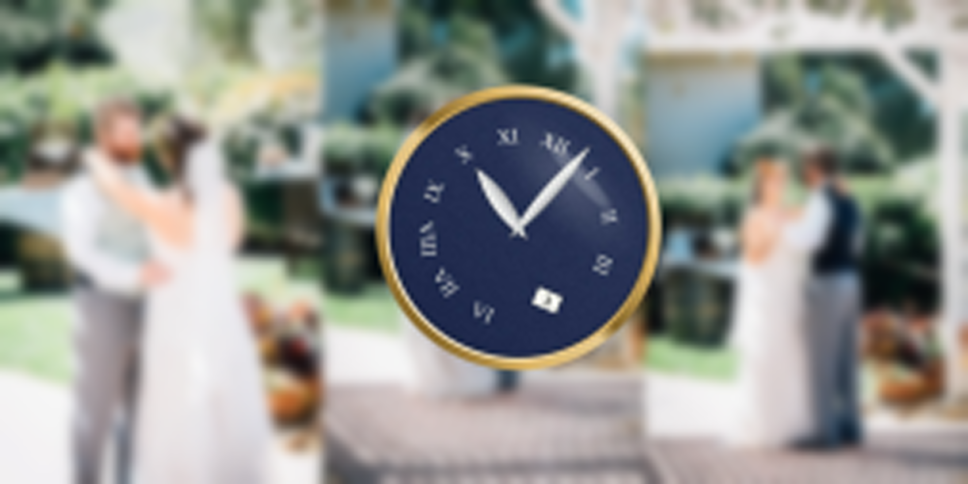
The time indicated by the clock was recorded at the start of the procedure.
10:03
